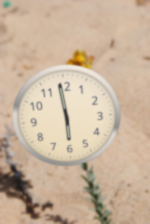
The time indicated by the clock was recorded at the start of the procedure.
5:59
